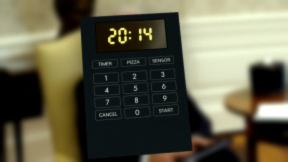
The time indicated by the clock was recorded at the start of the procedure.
20:14
